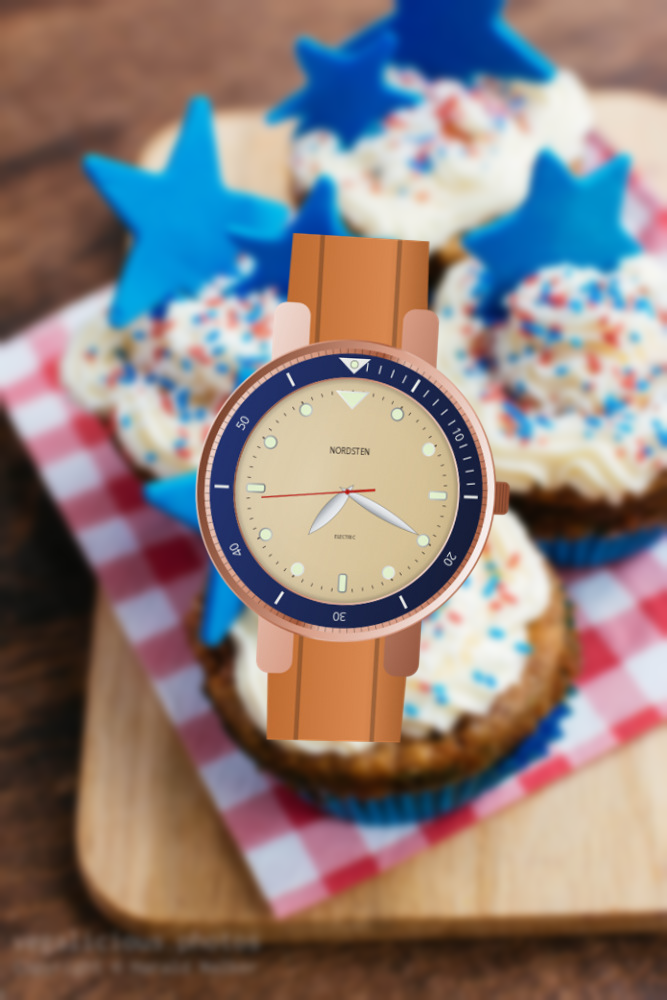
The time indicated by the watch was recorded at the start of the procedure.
7:19:44
